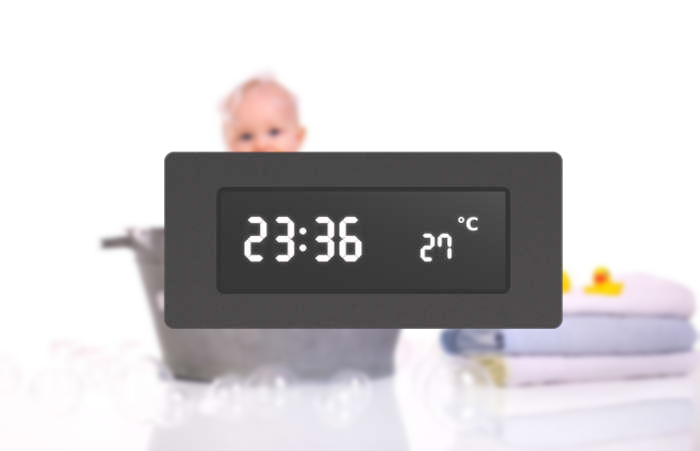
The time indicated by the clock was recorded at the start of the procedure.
23:36
